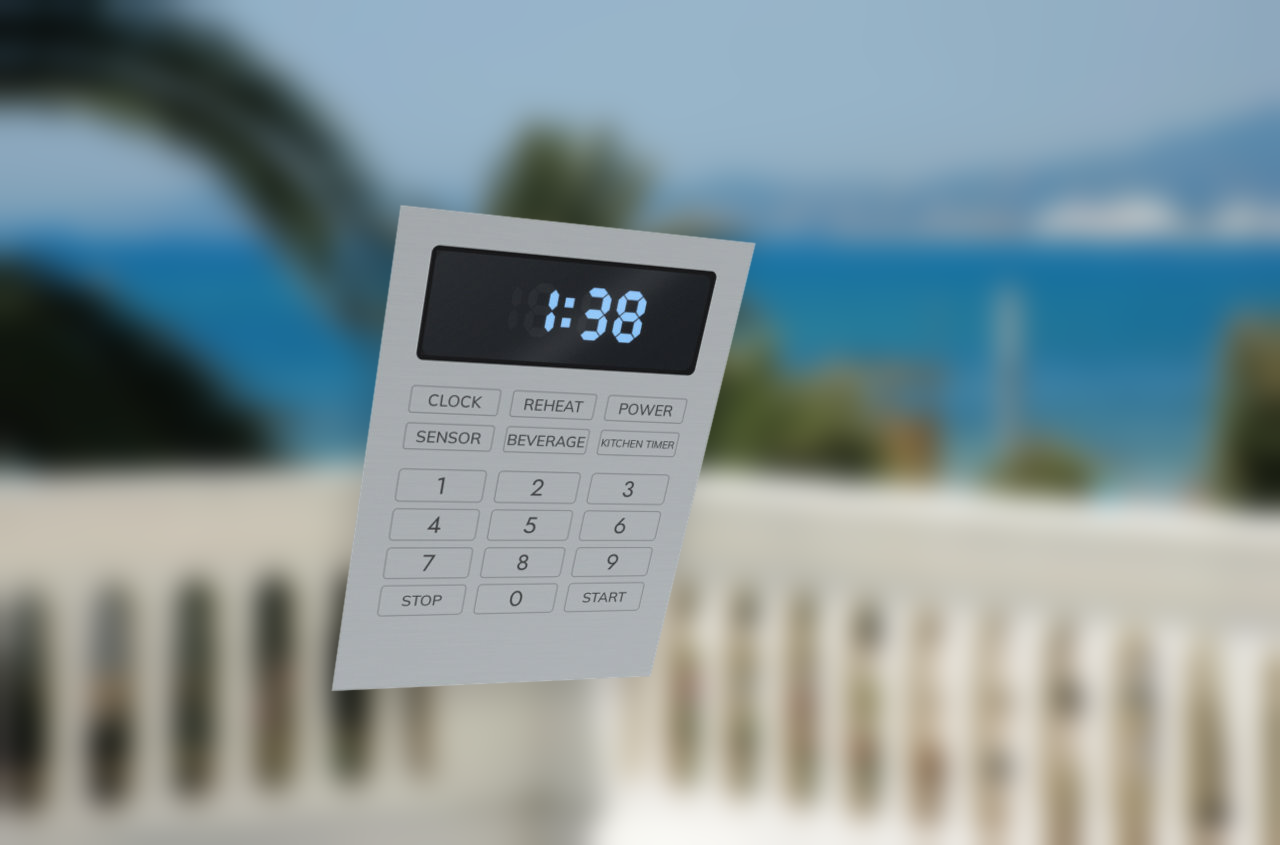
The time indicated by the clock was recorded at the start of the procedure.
1:38
